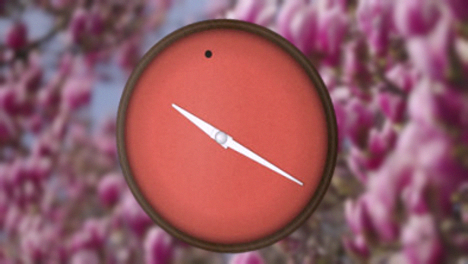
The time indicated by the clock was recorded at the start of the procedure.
10:21
